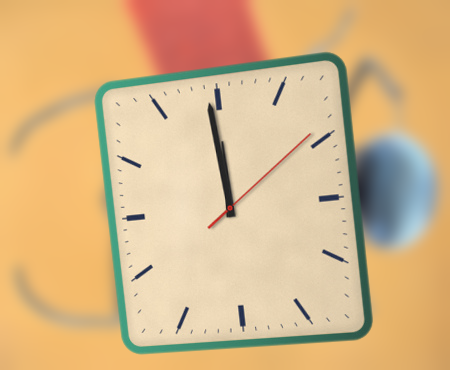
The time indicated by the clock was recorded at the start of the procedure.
11:59:09
